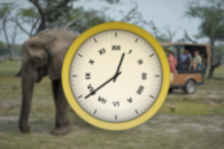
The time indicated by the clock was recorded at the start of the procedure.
12:39
